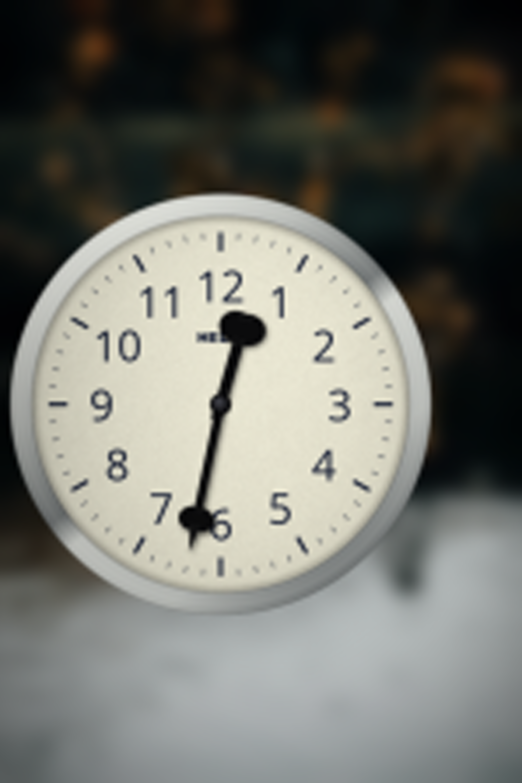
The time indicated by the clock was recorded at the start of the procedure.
12:32
